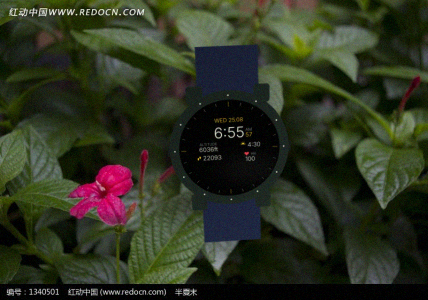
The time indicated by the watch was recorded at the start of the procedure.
6:55
